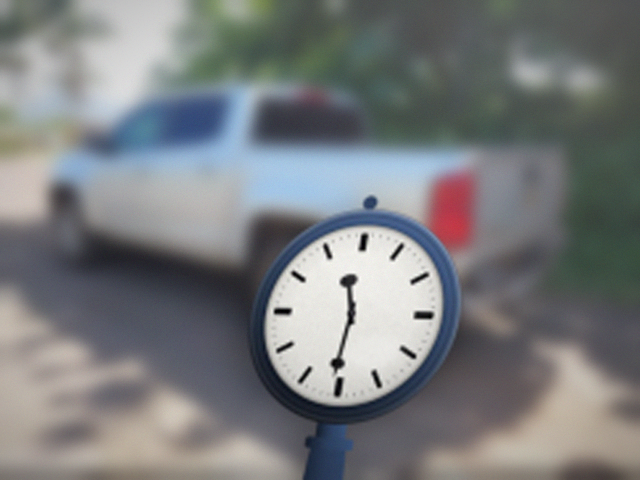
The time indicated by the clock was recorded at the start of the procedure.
11:31
